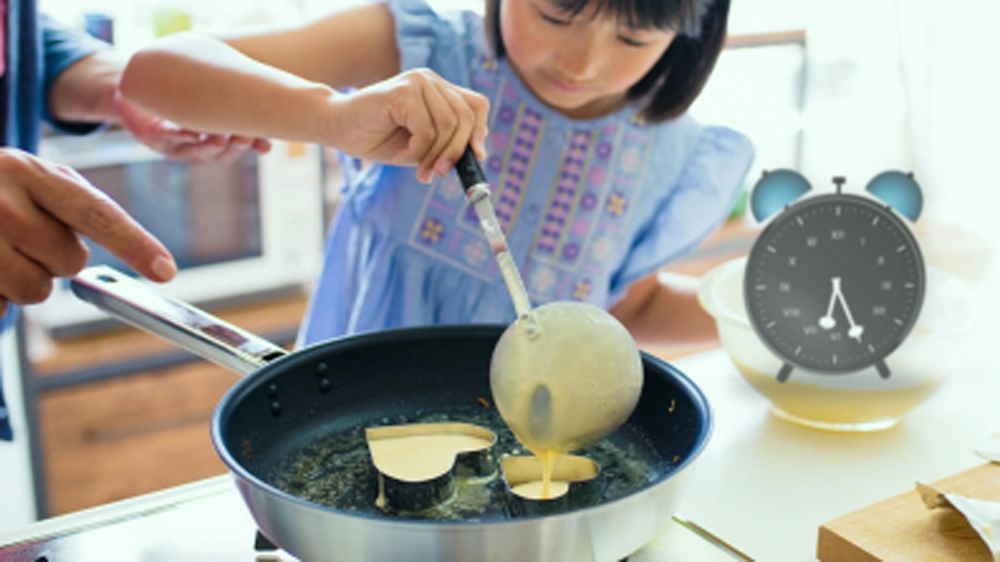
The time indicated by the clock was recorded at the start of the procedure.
6:26
